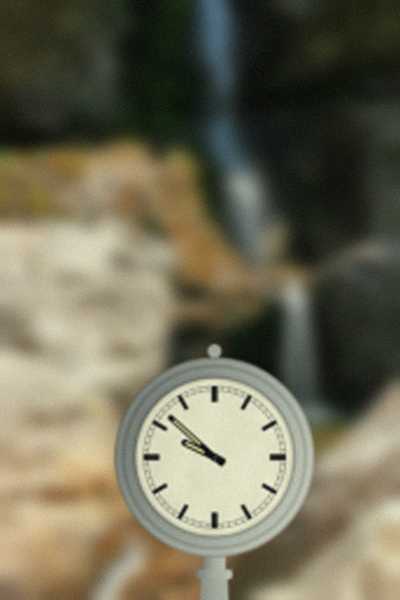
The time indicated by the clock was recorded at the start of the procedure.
9:52
